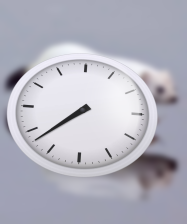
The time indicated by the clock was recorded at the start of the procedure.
7:38
